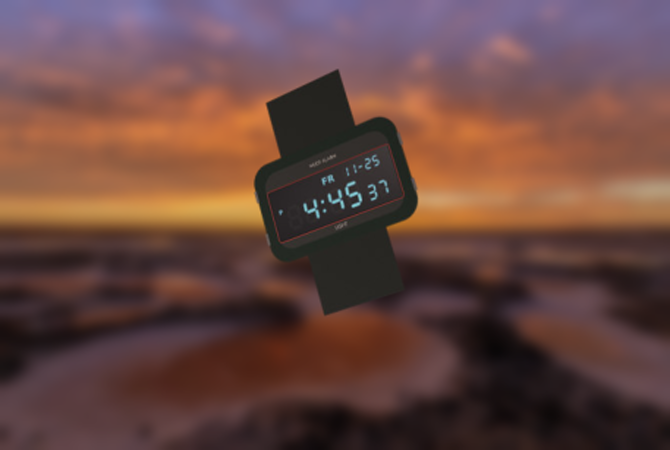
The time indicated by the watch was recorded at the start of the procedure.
4:45:37
